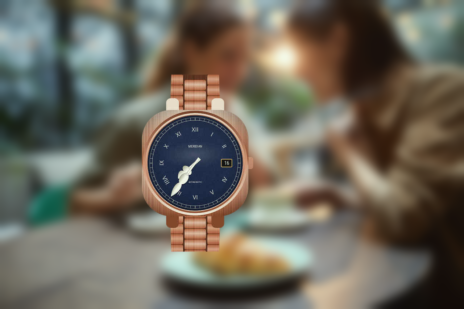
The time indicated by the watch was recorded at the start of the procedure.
7:36
